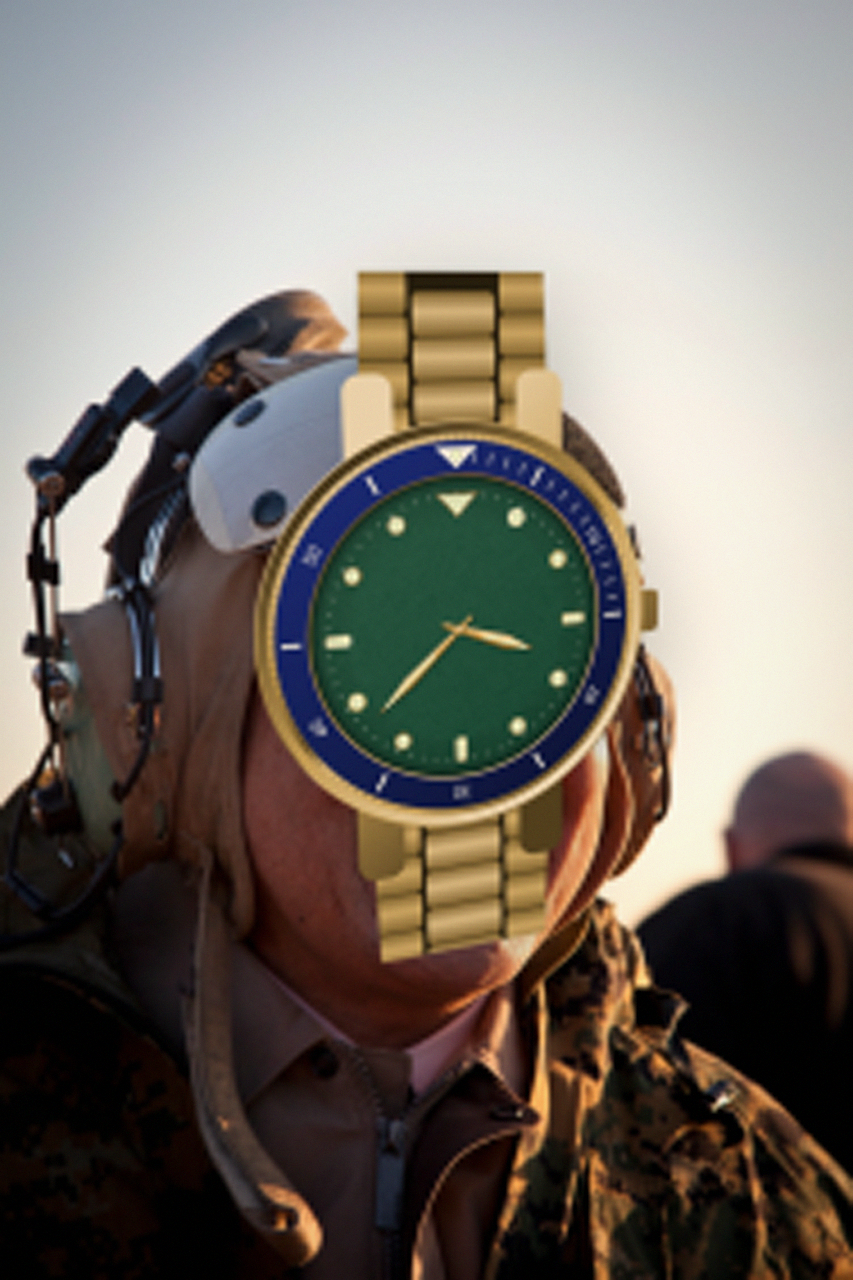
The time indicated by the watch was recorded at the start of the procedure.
3:38
